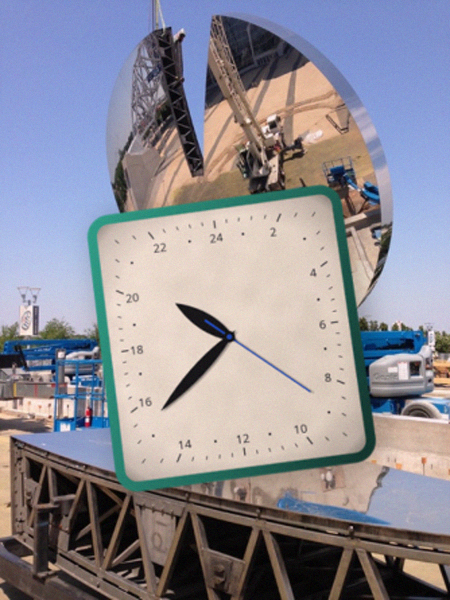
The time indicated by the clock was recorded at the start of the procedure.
20:38:22
